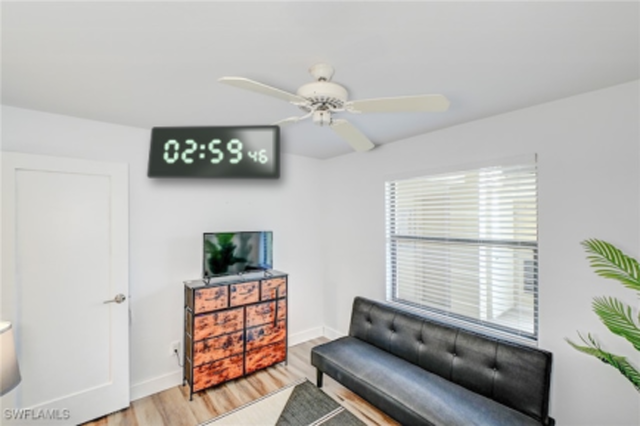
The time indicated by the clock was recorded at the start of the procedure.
2:59:46
